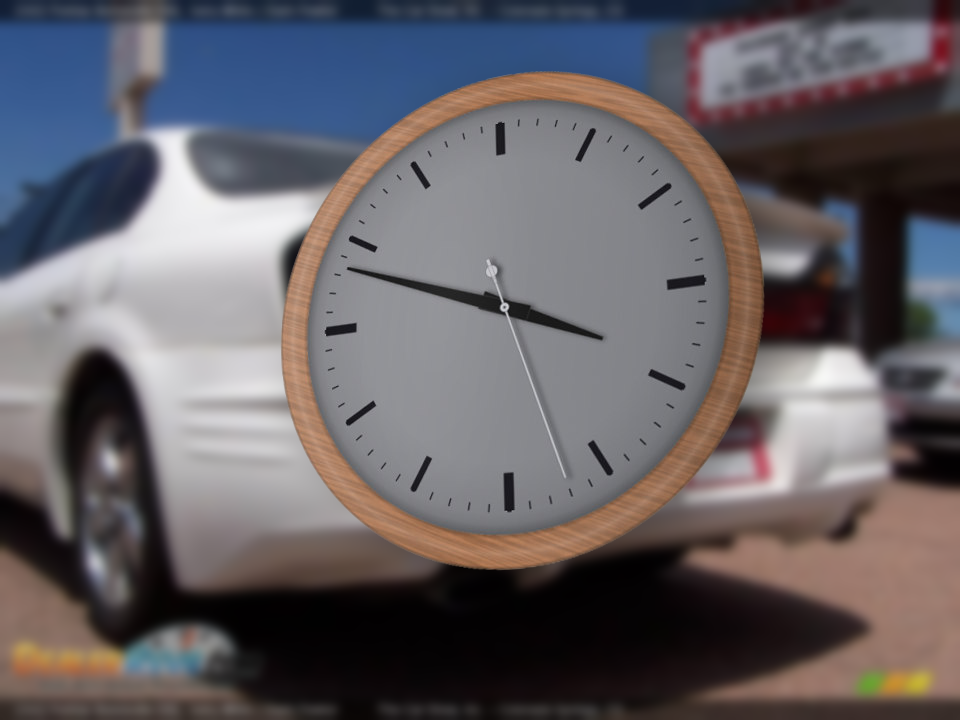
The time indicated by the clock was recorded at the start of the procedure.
3:48:27
